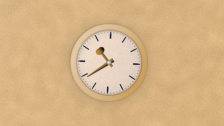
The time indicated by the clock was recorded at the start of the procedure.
10:39
